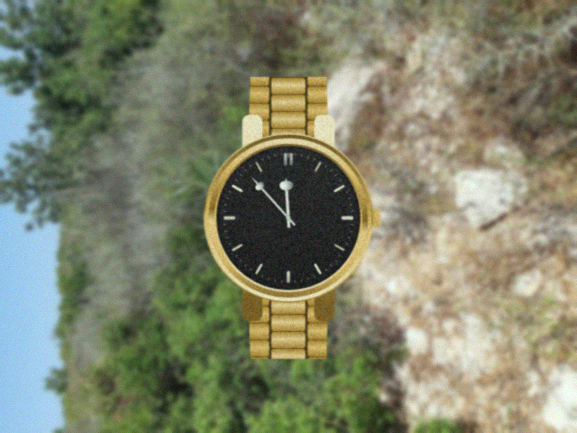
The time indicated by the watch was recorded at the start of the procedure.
11:53
